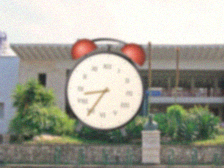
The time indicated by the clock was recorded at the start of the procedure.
8:35
